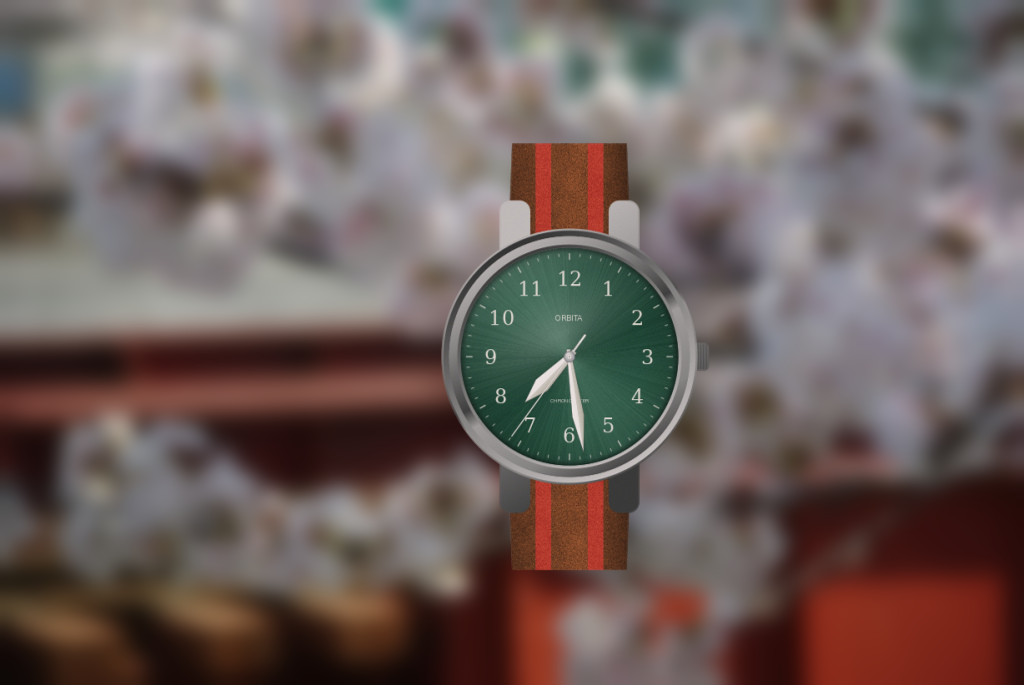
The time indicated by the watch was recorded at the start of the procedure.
7:28:36
